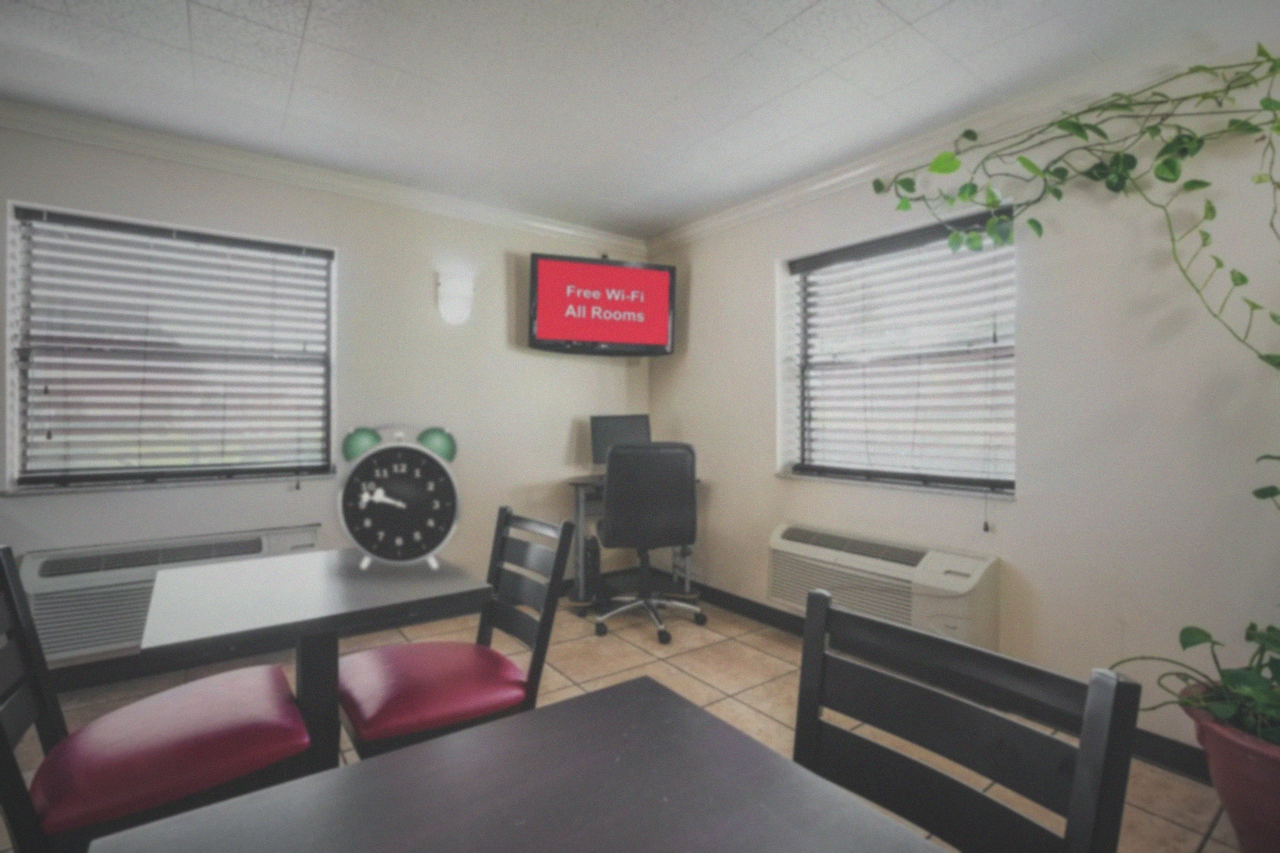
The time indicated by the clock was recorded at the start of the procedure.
9:47
